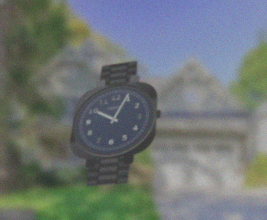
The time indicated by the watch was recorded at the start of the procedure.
10:04
